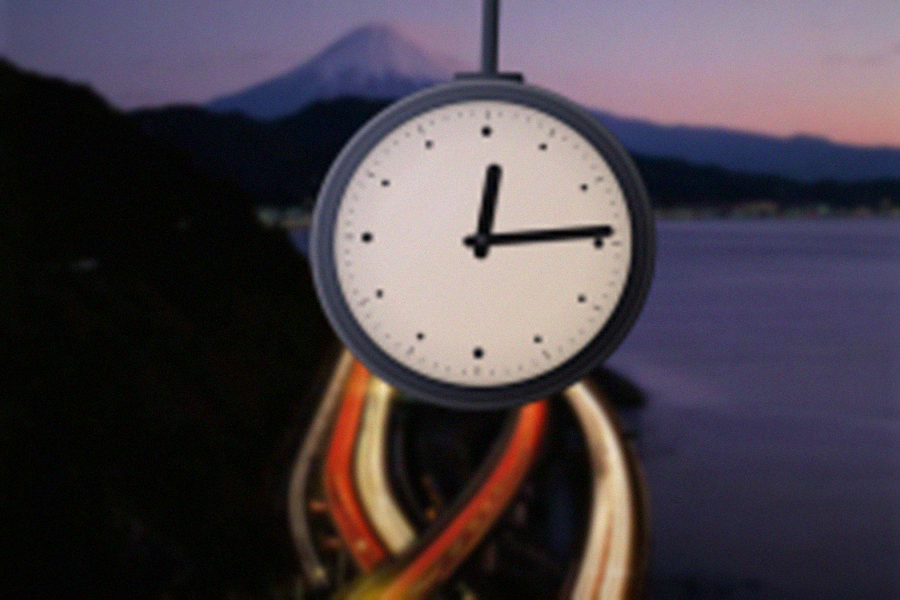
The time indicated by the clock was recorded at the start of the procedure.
12:14
